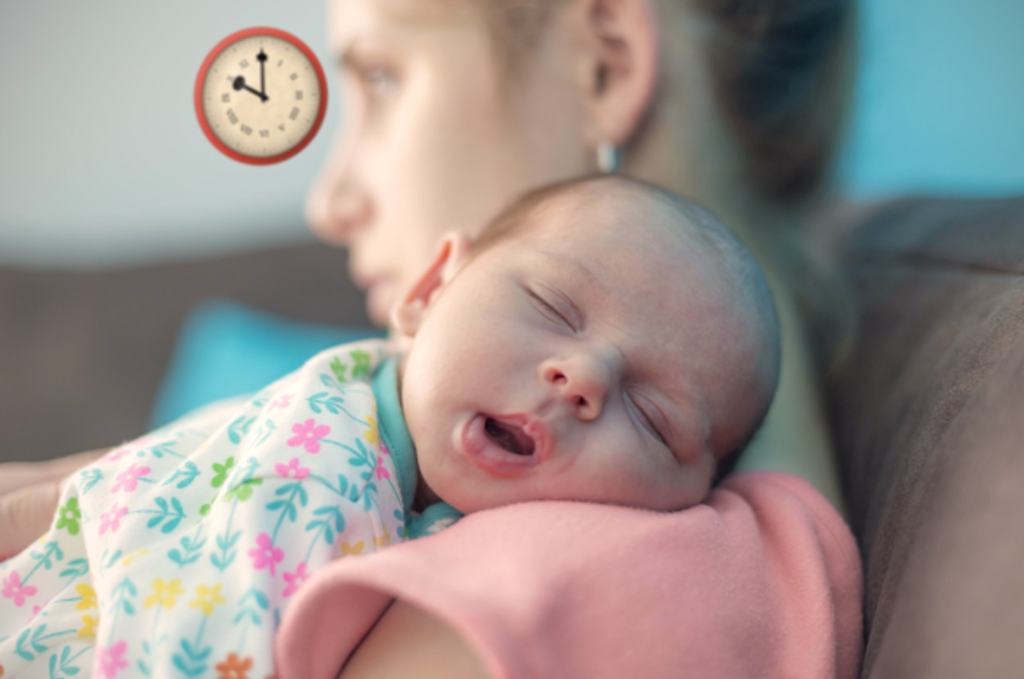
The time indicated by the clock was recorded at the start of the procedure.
10:00
